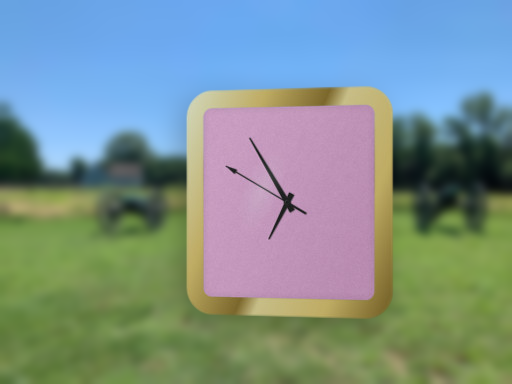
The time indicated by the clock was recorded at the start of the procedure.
6:54:50
